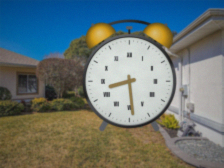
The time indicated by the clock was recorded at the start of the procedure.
8:29
